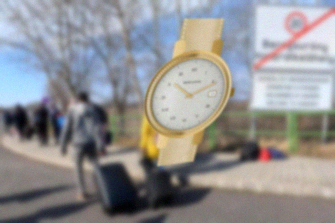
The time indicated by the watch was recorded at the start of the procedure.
10:11
